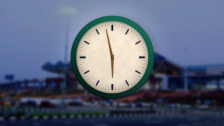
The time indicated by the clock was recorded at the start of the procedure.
5:58
